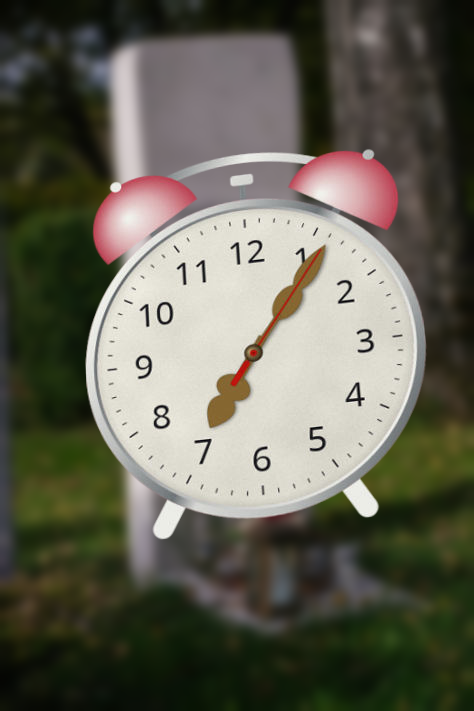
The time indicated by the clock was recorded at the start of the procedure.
7:06:06
